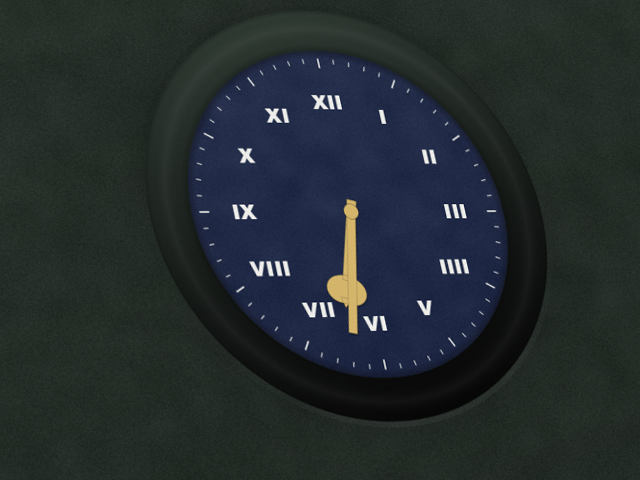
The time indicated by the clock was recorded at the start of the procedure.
6:32
